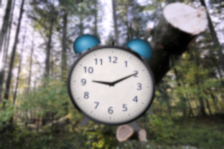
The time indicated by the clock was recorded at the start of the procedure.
9:10
